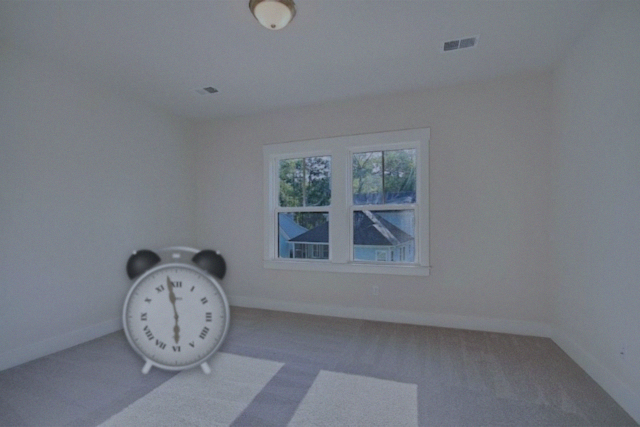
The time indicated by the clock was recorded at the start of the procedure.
5:58
